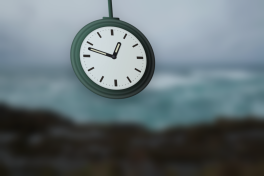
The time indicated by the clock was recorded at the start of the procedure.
12:48
